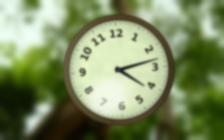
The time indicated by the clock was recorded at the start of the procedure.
4:13
